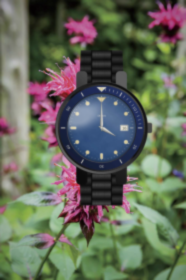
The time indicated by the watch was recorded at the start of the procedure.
4:00
